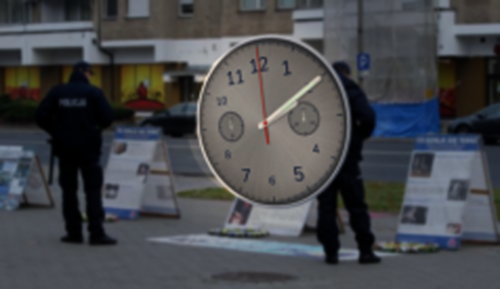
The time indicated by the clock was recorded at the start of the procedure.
2:10
